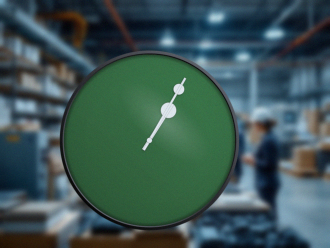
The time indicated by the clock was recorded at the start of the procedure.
1:05
